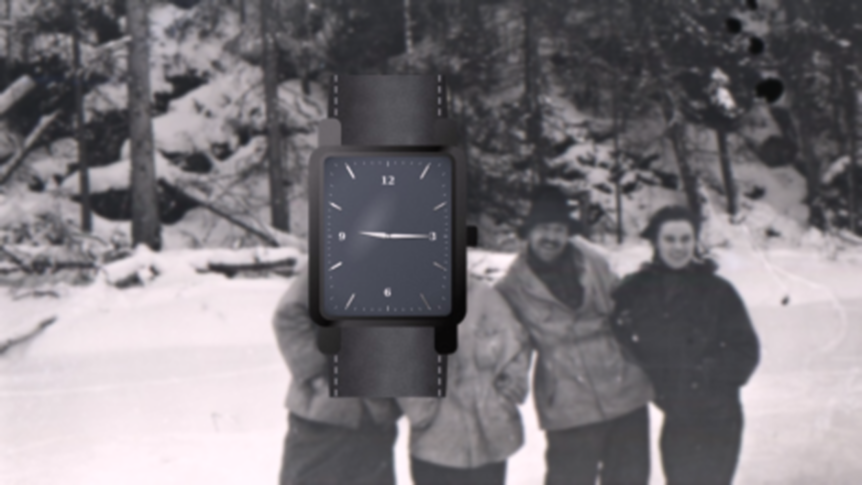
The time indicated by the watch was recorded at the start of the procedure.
9:15
